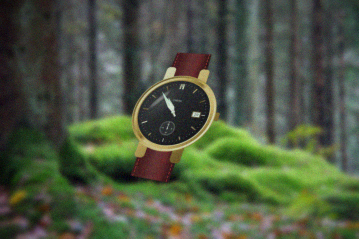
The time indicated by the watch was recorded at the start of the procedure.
10:53
